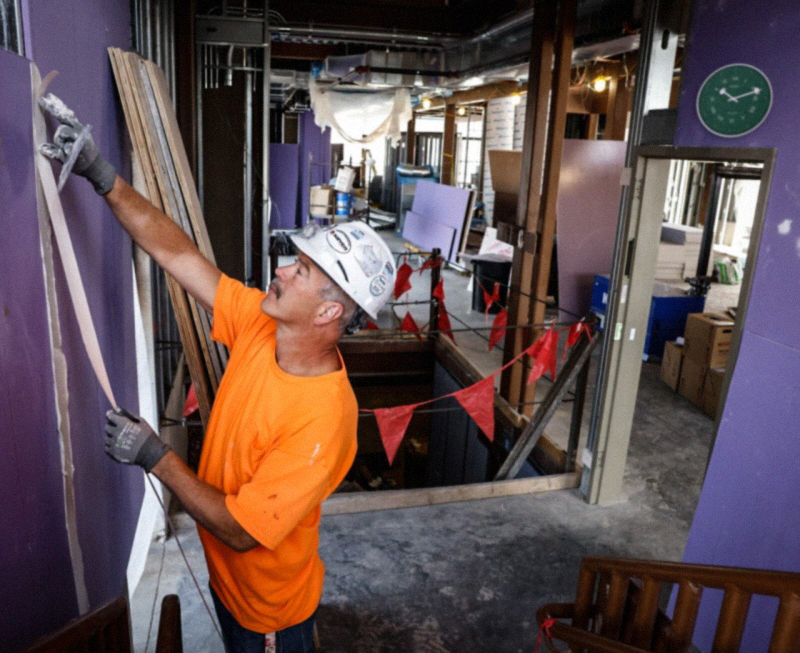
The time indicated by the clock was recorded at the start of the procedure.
10:12
